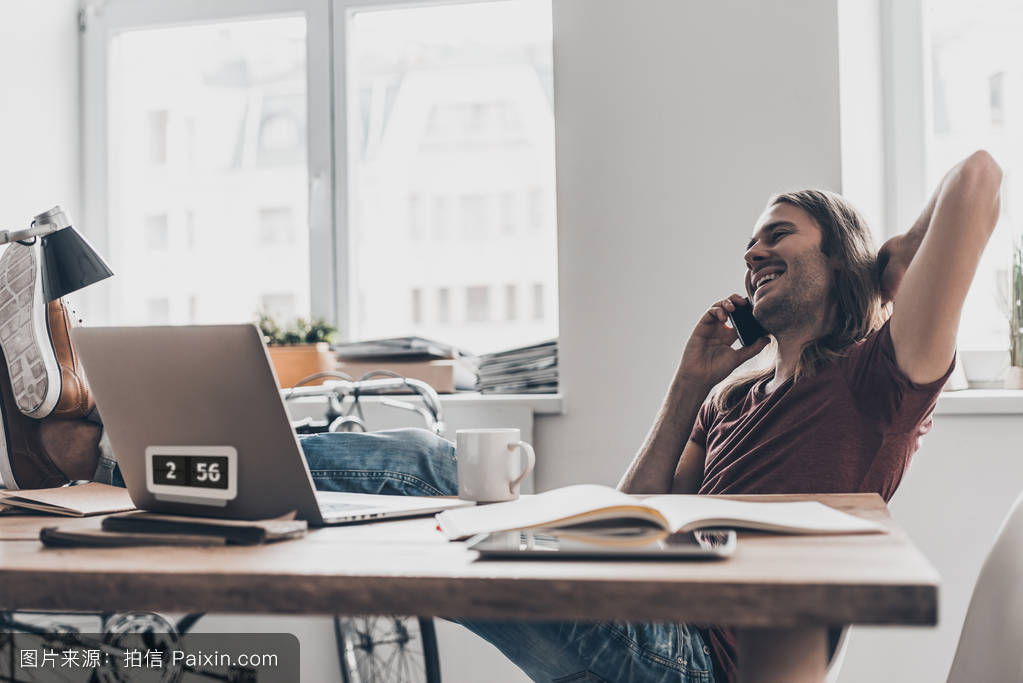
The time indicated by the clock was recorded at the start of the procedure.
2:56
